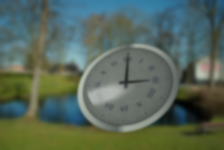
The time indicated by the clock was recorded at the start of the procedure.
3:00
